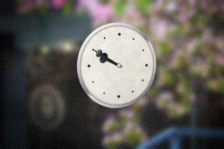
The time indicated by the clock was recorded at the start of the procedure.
9:50
